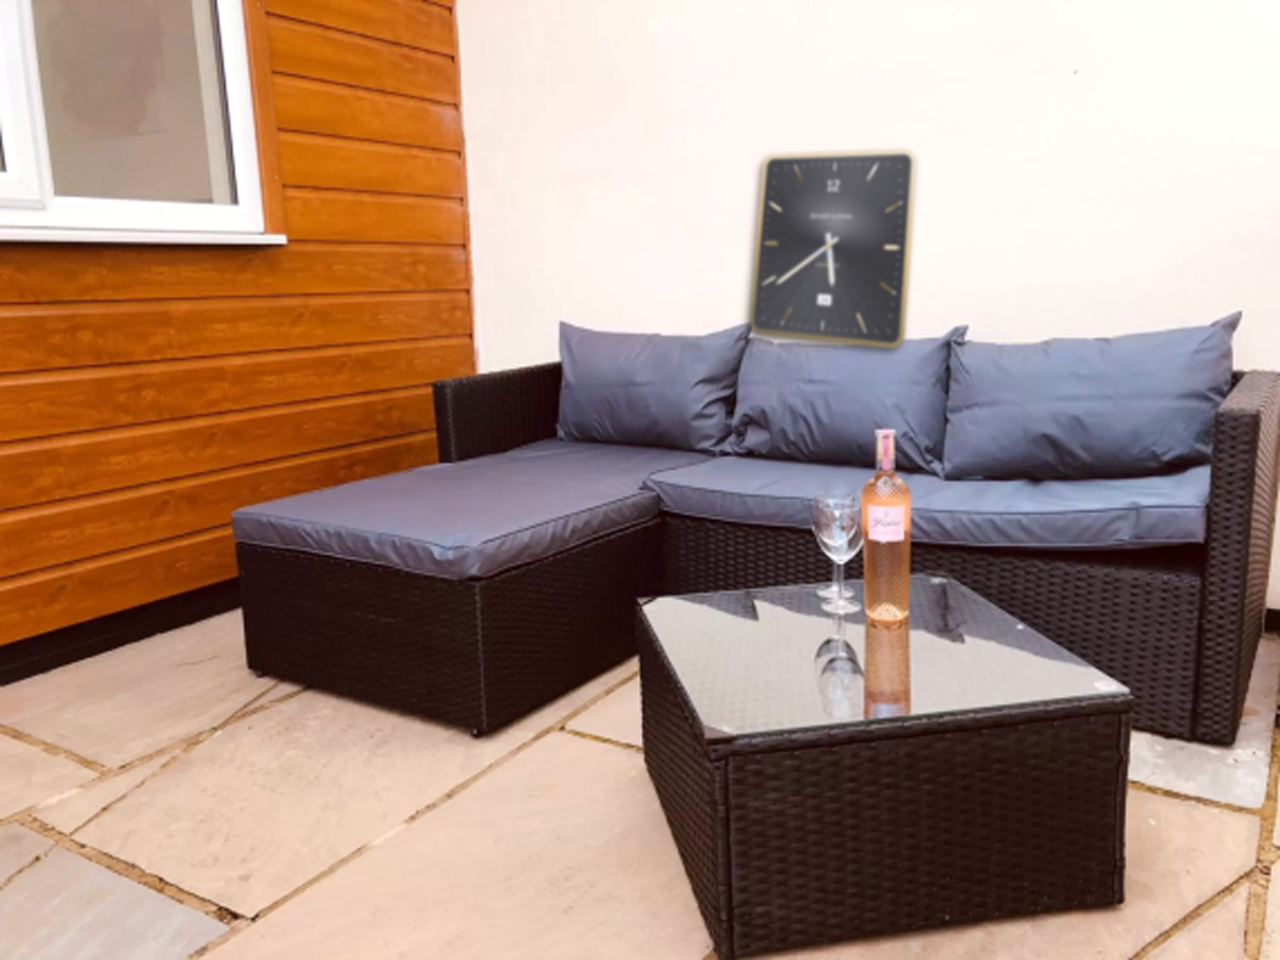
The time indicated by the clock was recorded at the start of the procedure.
5:39
